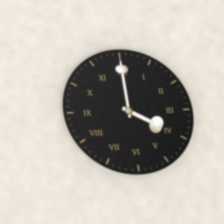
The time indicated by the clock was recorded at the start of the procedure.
4:00
